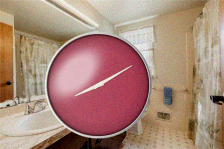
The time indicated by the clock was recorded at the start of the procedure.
8:10
